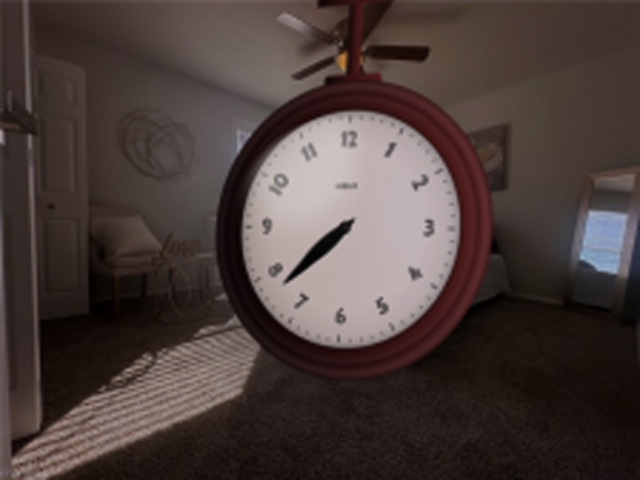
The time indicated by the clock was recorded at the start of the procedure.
7:38
